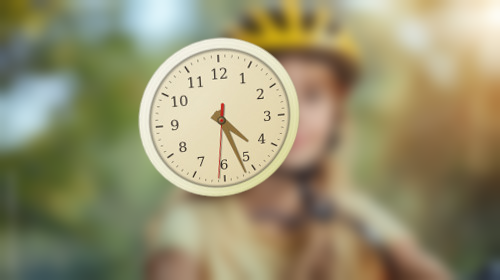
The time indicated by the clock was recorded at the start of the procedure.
4:26:31
